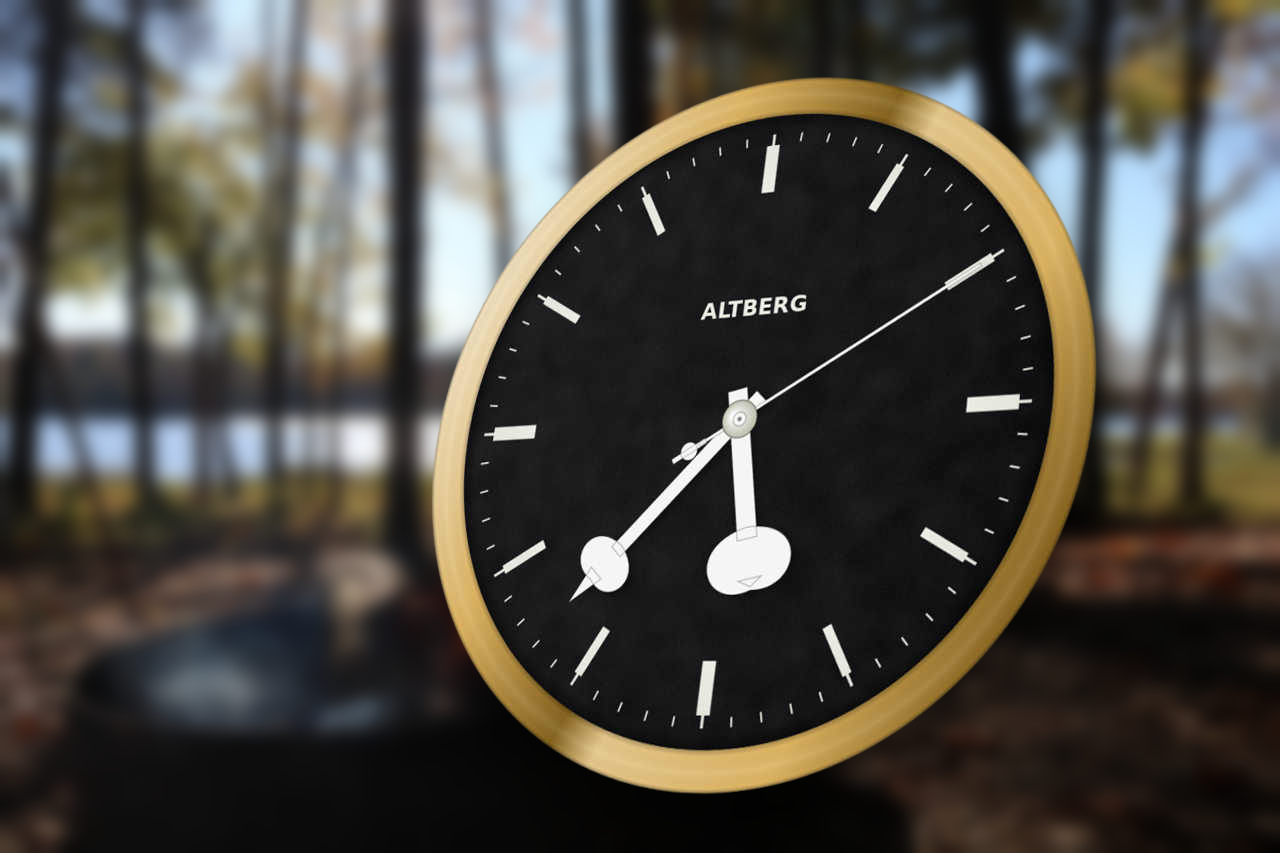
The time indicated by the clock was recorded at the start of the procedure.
5:37:10
